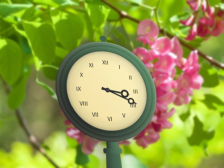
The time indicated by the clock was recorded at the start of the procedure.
3:19
